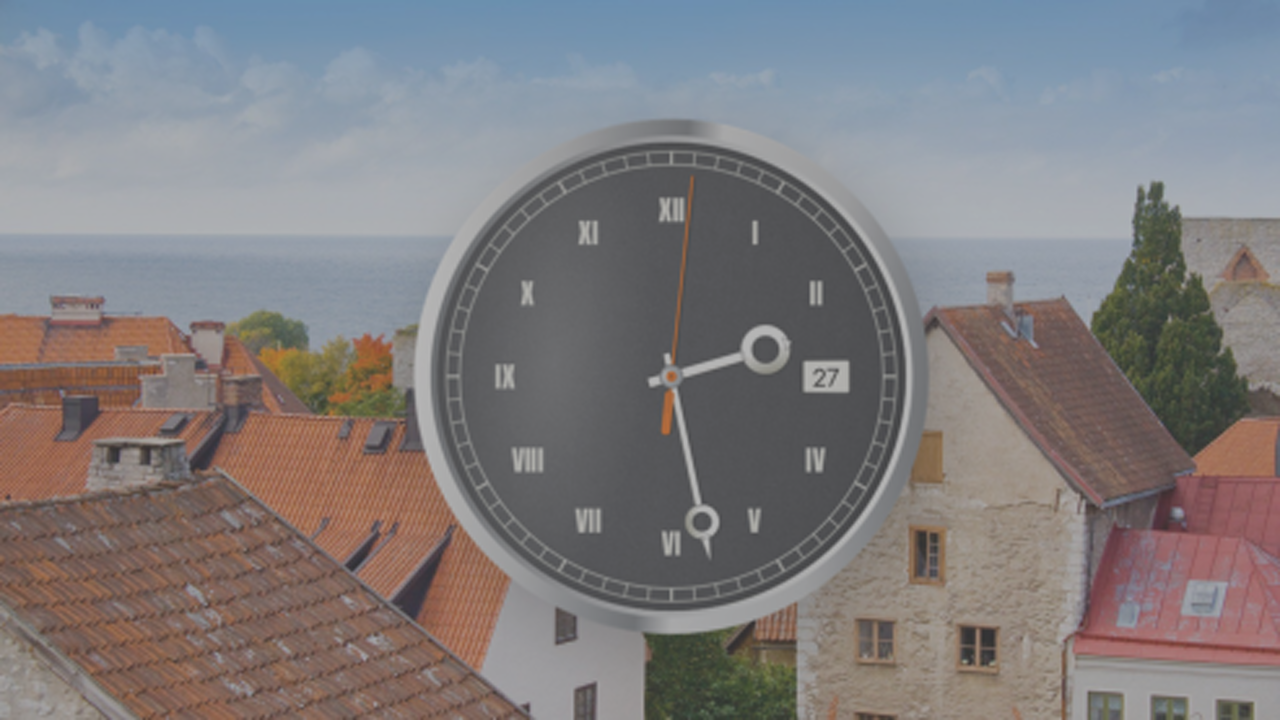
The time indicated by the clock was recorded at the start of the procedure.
2:28:01
